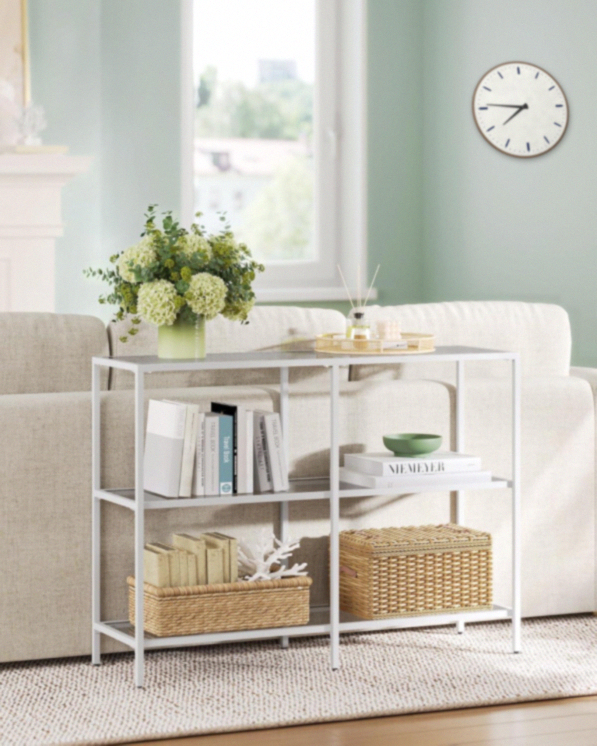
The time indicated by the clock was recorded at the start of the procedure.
7:46
